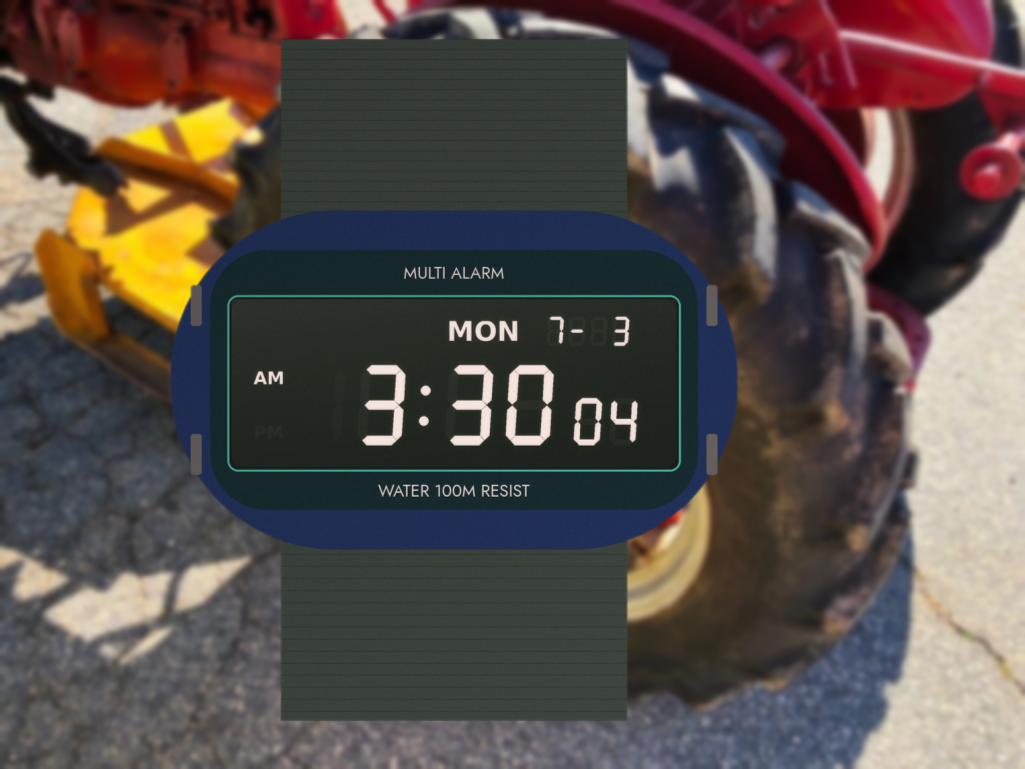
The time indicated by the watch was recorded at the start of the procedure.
3:30:04
